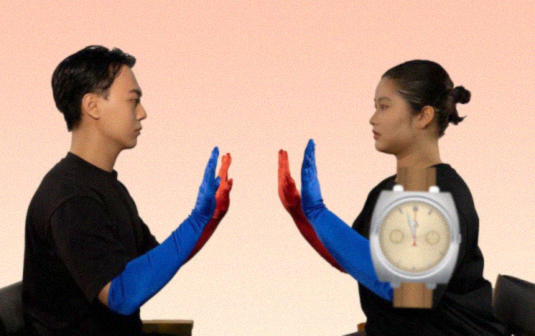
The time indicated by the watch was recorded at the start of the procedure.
11:57
